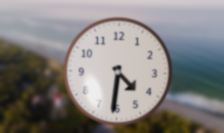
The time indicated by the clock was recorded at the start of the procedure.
4:31
